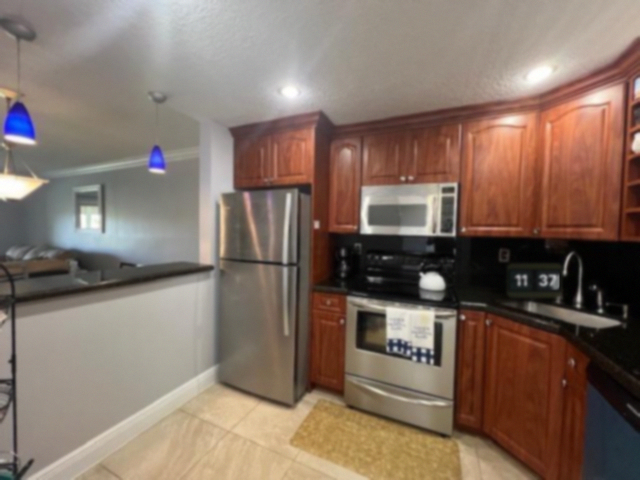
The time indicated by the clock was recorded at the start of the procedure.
11:37
